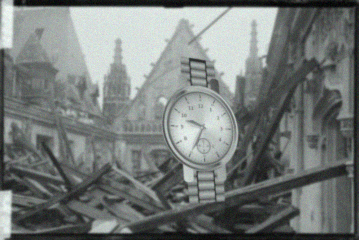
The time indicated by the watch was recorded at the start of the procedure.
9:35
